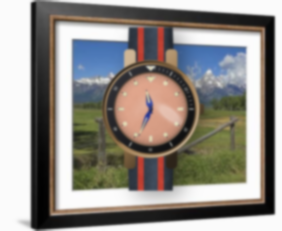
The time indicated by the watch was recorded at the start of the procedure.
11:34
